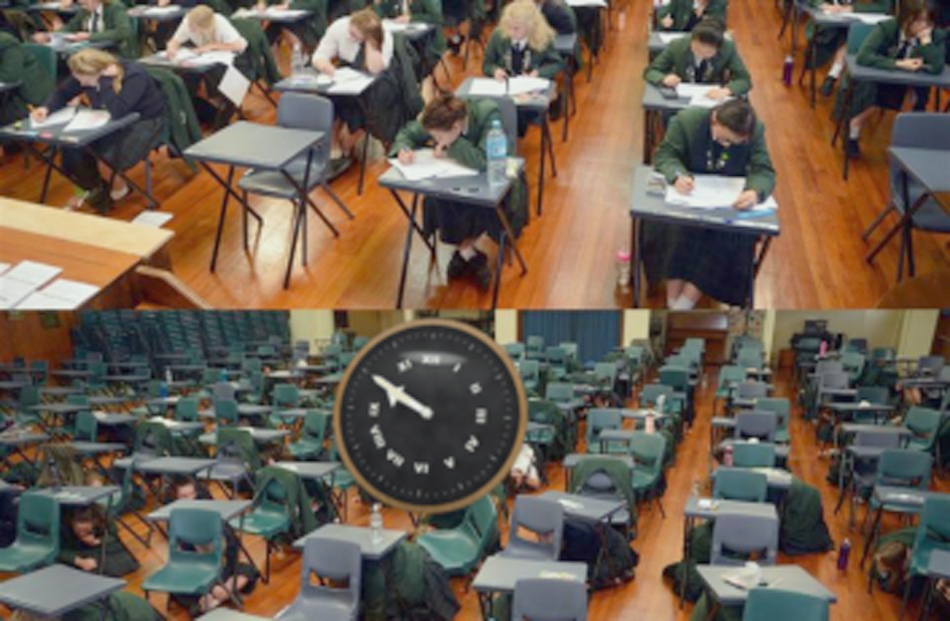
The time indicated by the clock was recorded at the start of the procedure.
9:50
